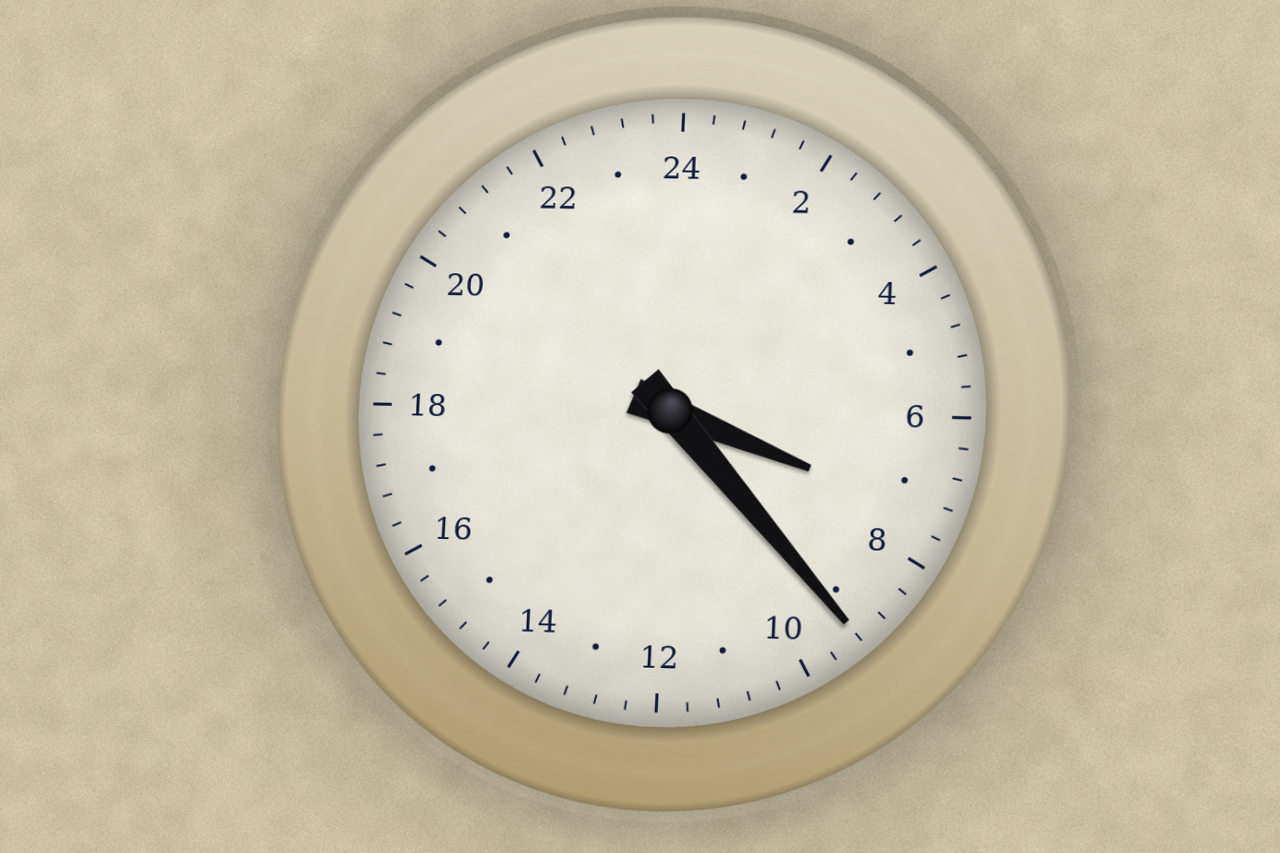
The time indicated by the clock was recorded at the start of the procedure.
7:23
